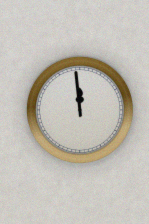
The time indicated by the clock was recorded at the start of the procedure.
11:59
